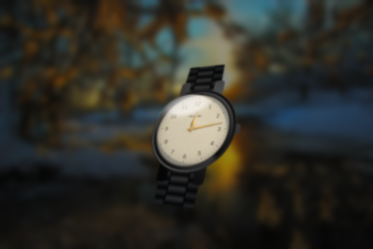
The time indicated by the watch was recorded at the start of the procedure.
12:13
